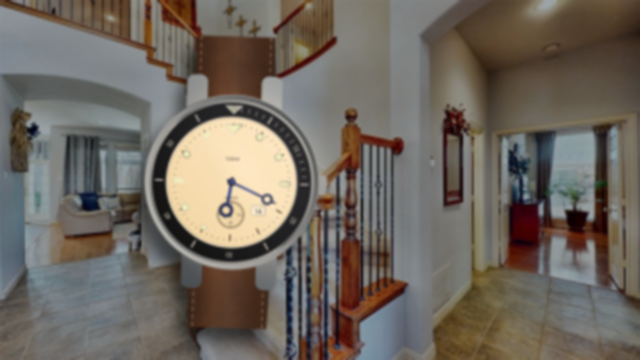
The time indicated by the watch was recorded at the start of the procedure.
6:19
